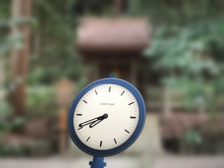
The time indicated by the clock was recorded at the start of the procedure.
7:41
